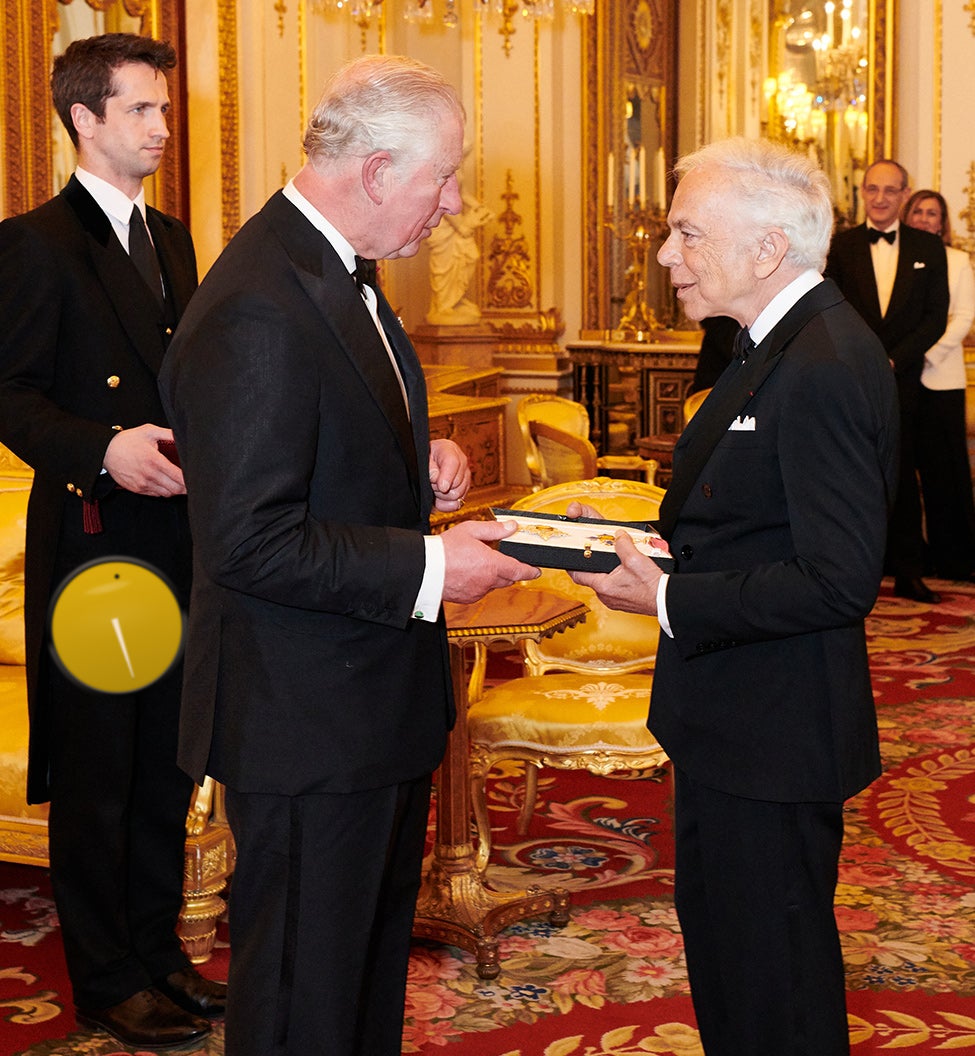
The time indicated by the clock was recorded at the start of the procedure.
5:27
